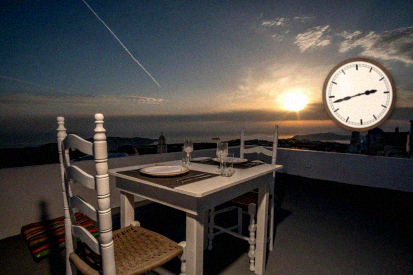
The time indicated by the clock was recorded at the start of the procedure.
2:43
